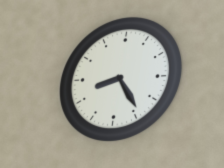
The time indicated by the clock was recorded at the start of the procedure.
8:24
